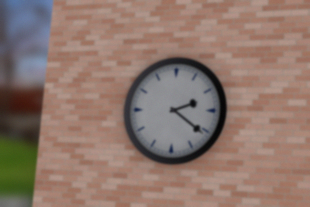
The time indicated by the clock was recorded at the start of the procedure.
2:21
